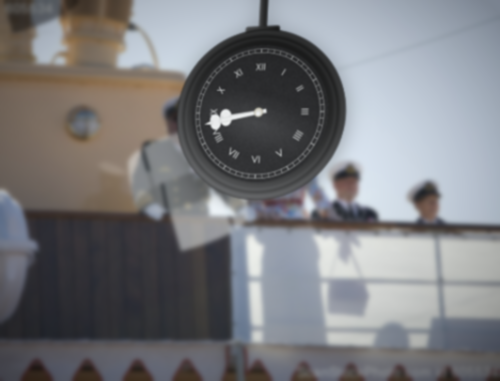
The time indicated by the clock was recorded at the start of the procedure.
8:43
